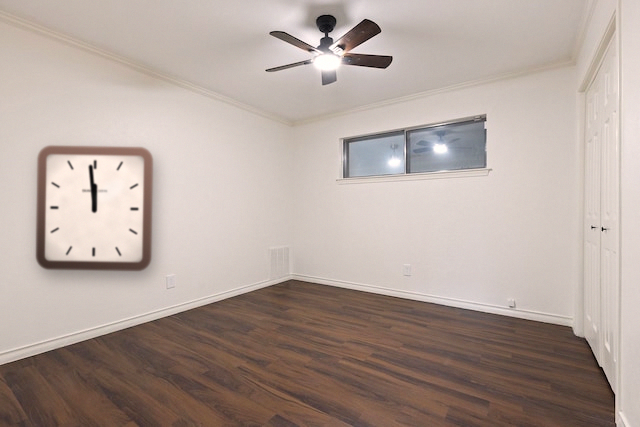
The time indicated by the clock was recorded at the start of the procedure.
11:59
